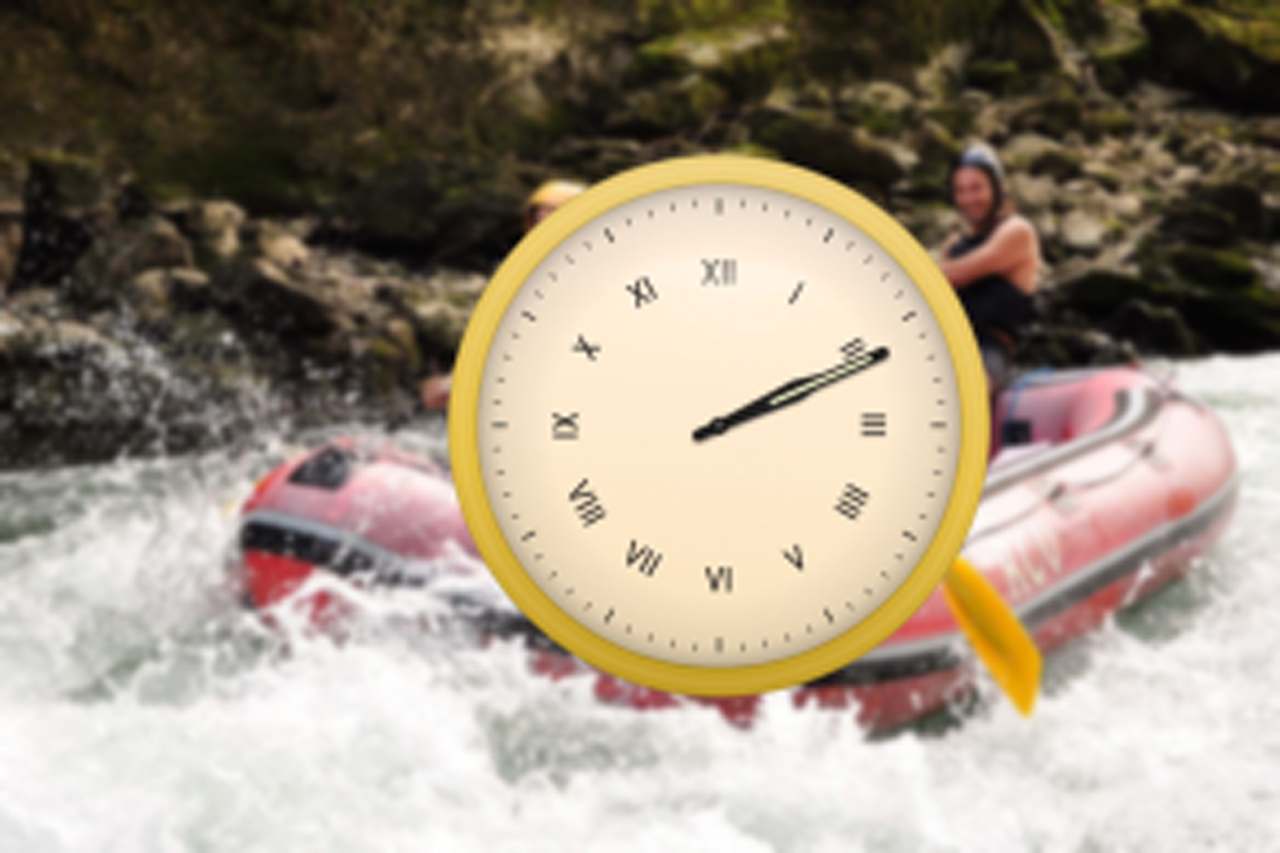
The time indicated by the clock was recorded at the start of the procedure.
2:11
